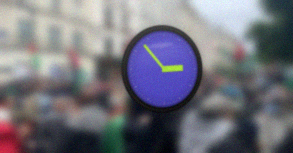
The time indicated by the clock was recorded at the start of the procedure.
2:53
